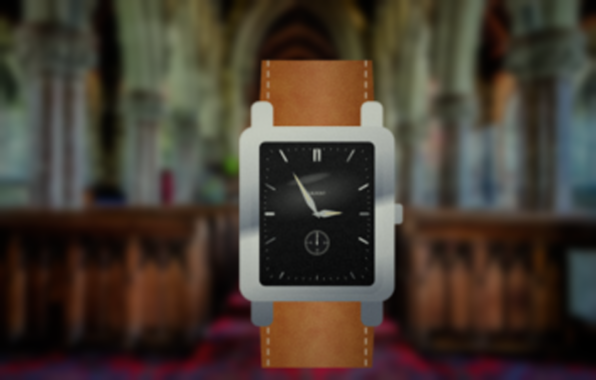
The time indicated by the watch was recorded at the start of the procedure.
2:55
